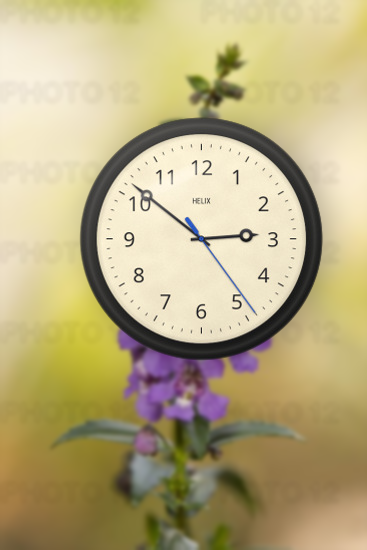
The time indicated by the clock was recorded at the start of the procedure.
2:51:24
